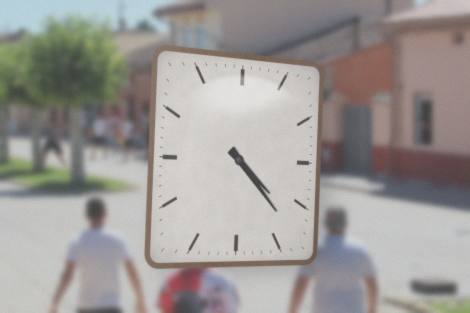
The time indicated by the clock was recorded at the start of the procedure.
4:23
